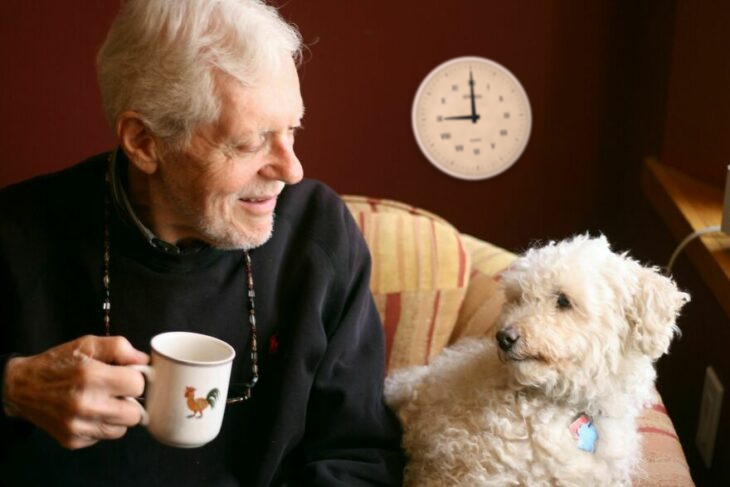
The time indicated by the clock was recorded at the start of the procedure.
9:00
